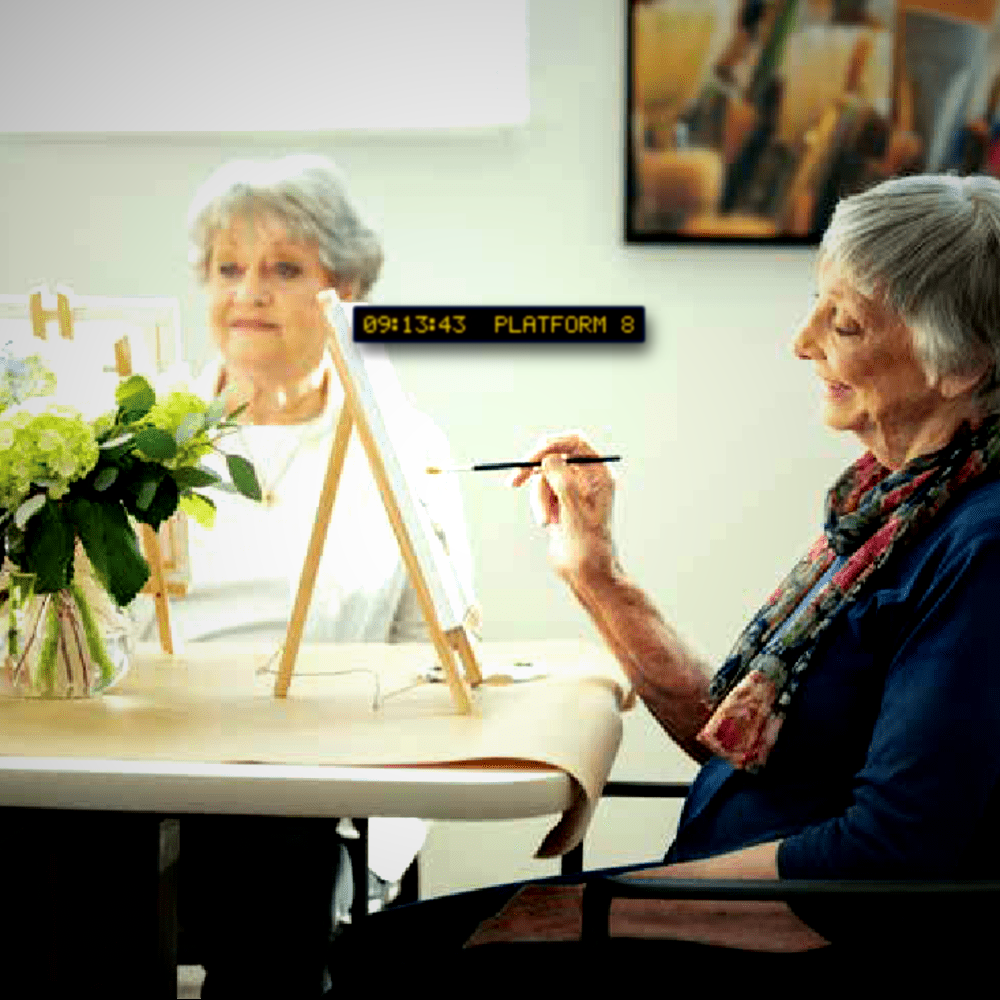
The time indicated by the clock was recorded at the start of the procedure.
9:13:43
